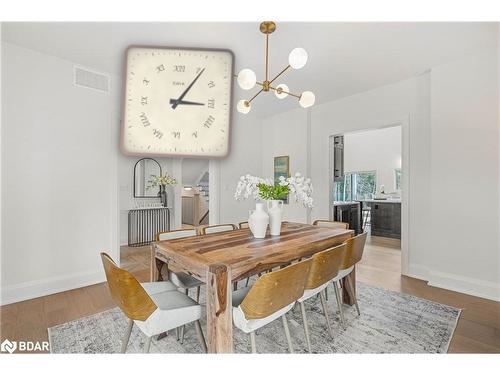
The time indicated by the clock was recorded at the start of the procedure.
3:06
